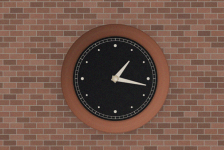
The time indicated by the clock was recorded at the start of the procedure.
1:17
